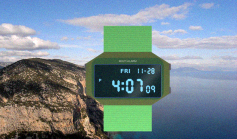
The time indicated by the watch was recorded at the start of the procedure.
4:07:09
